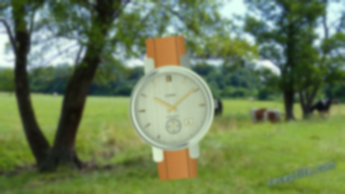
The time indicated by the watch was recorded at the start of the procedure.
10:09
